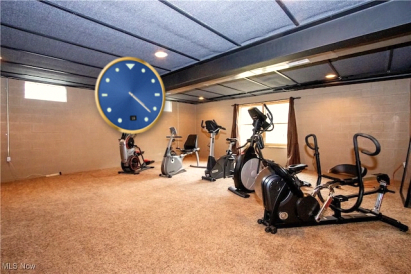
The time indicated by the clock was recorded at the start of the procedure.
4:22
